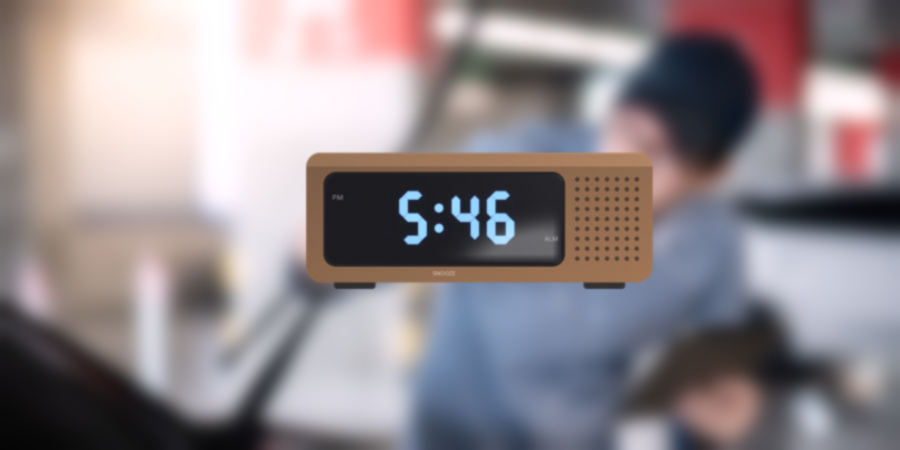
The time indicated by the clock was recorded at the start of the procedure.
5:46
